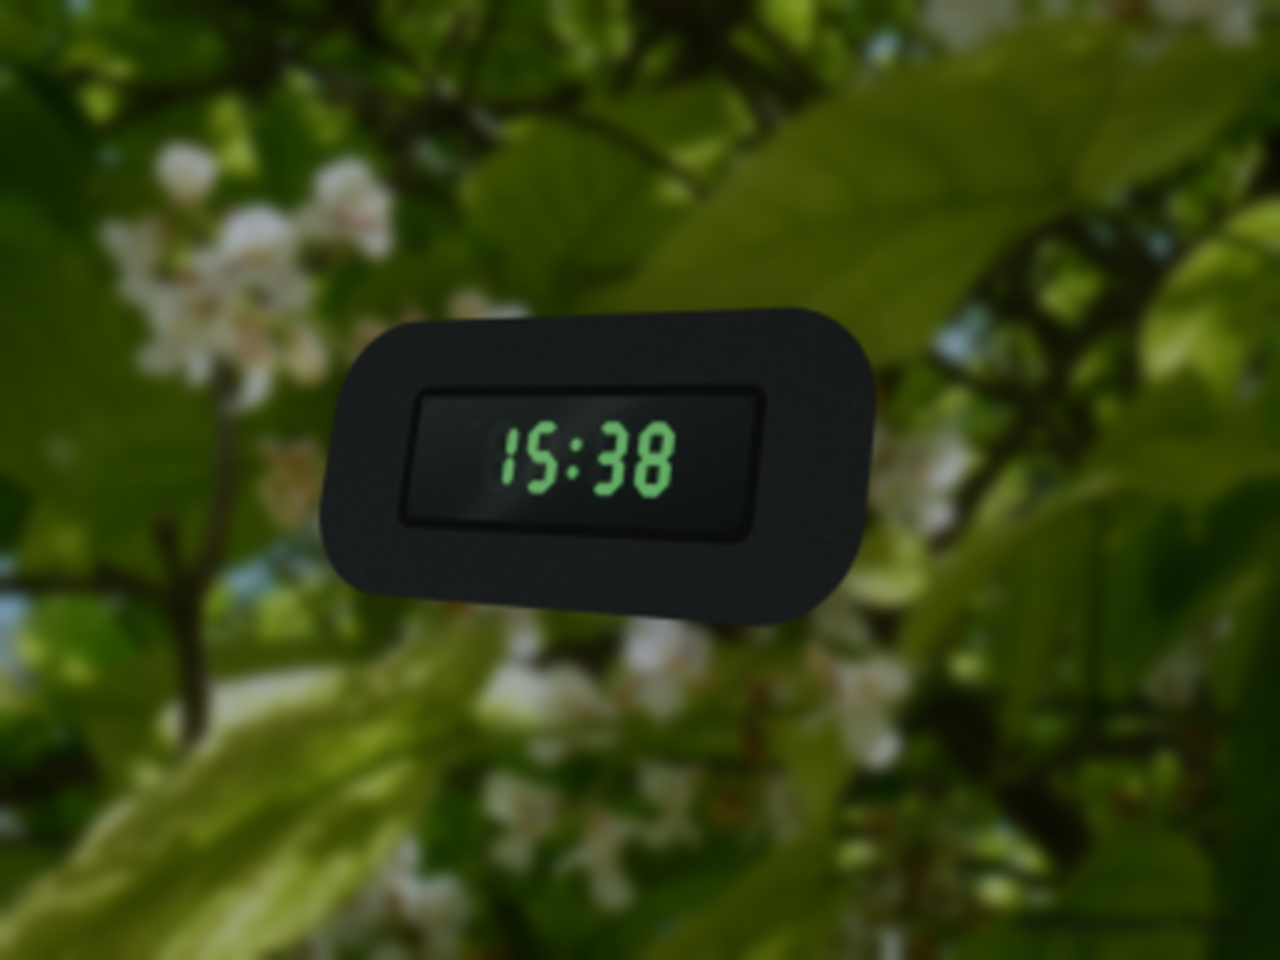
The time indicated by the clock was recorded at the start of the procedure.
15:38
